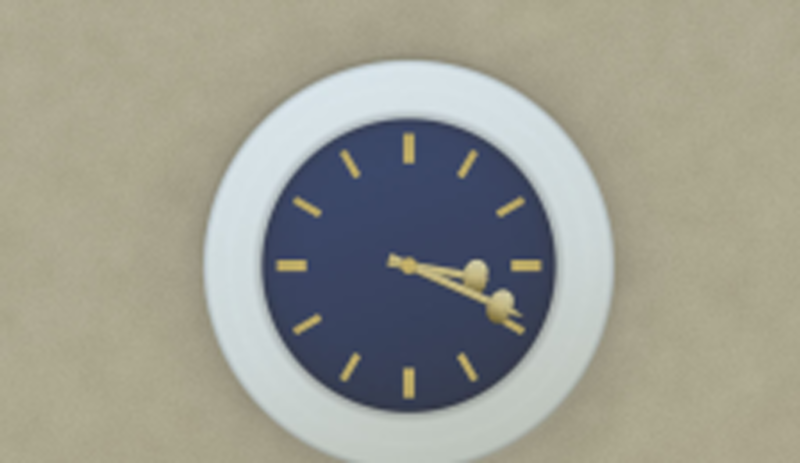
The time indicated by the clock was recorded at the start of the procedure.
3:19
